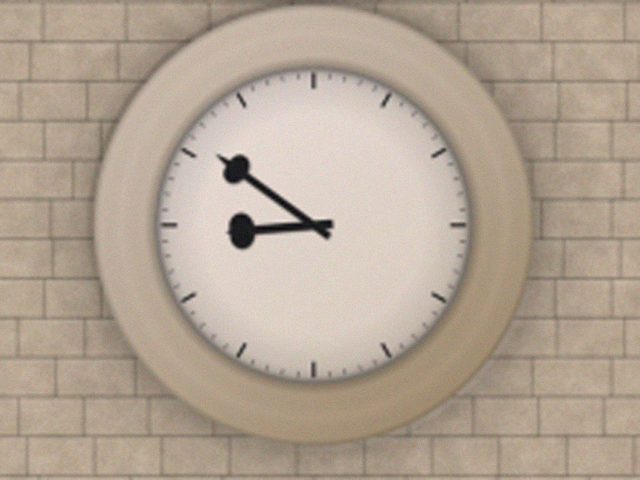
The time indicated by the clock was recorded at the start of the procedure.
8:51
